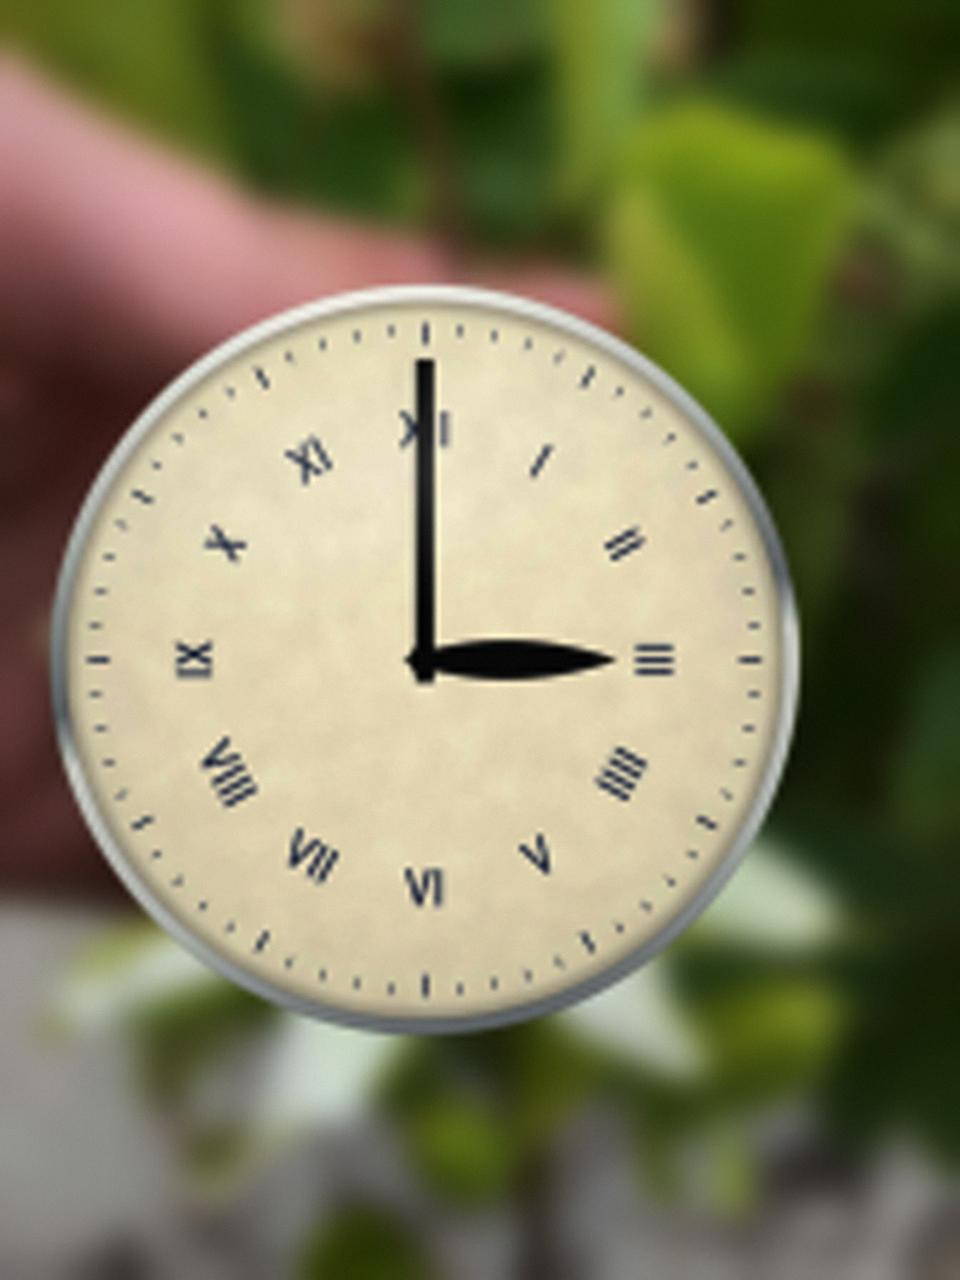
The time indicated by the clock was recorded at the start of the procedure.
3:00
